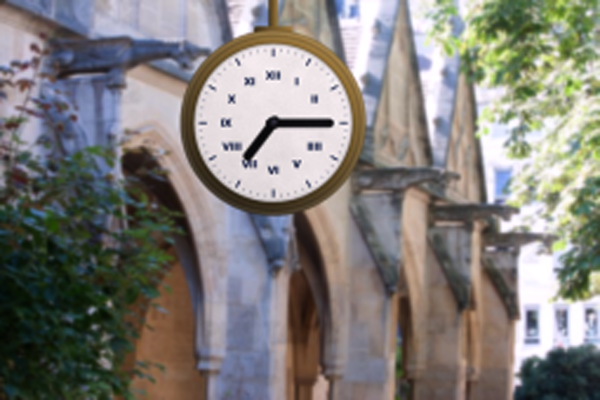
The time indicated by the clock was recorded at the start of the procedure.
7:15
